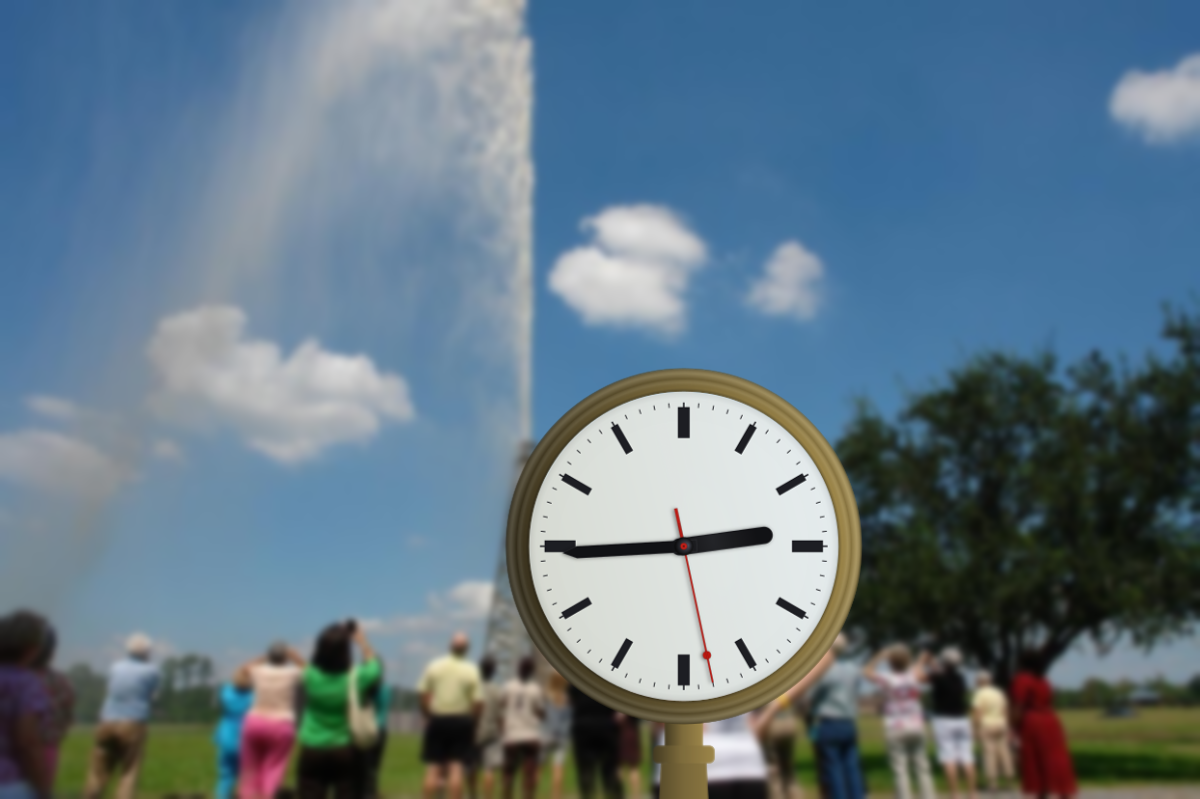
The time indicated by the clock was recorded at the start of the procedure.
2:44:28
